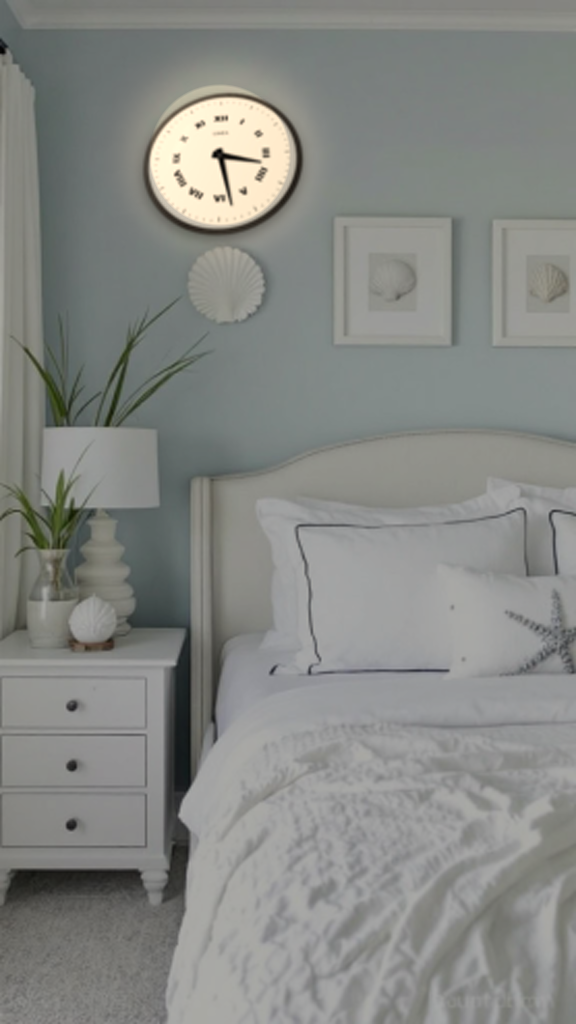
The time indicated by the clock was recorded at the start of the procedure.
3:28
